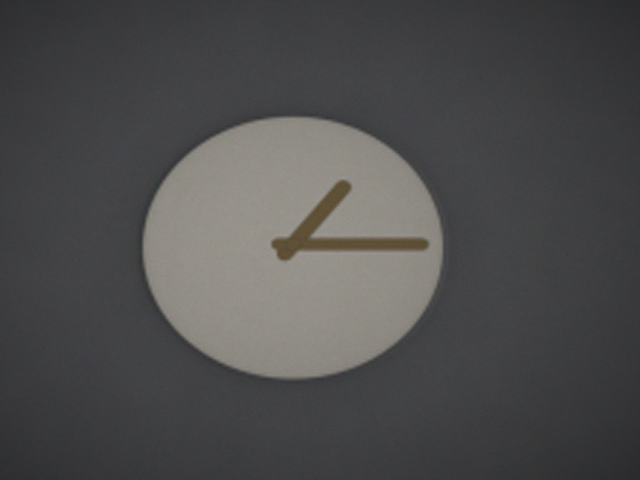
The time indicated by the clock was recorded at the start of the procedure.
1:15
